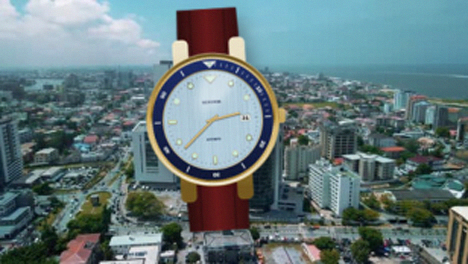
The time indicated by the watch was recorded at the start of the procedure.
2:38
